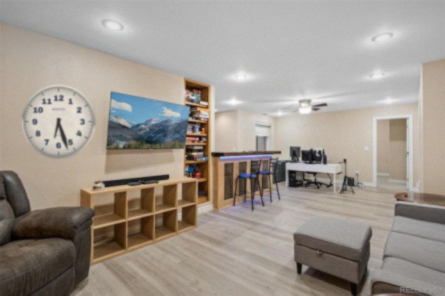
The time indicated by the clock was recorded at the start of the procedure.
6:27
